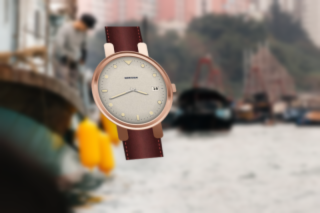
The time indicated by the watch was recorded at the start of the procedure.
3:42
